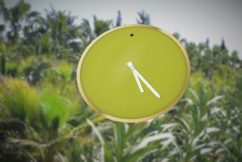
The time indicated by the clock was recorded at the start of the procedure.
5:24
